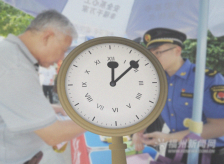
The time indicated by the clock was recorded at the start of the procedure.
12:08
